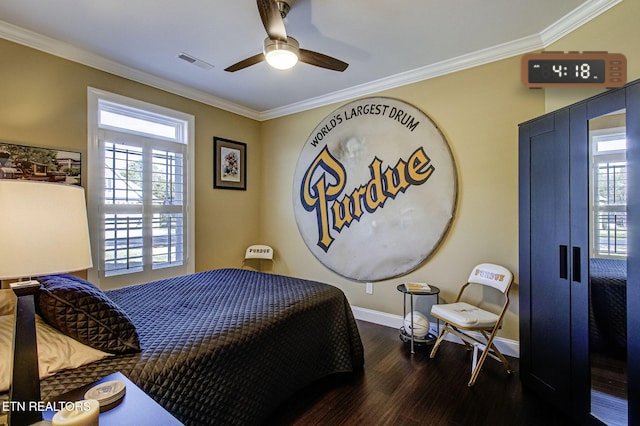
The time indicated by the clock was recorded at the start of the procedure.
4:18
